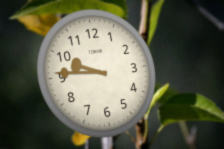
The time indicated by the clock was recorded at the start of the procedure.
9:46
